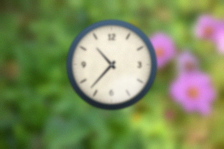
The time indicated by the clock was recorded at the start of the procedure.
10:37
